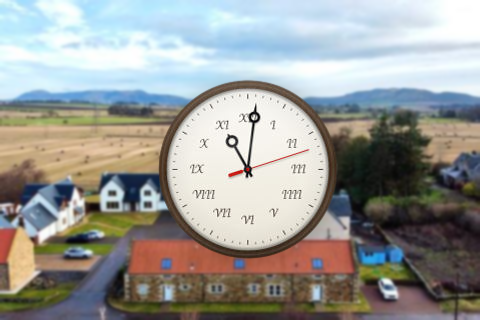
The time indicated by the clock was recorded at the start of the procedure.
11:01:12
